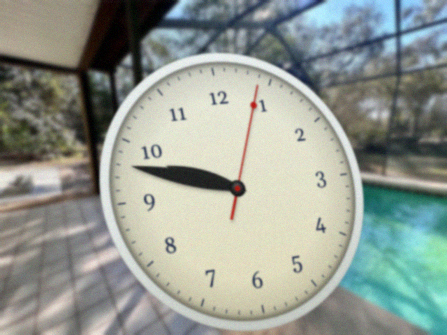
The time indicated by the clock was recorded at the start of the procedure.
9:48:04
